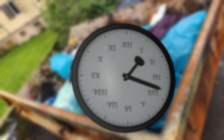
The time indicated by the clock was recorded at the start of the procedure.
1:18
